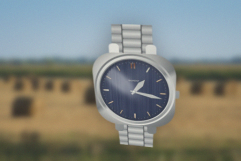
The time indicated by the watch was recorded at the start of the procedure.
1:17
